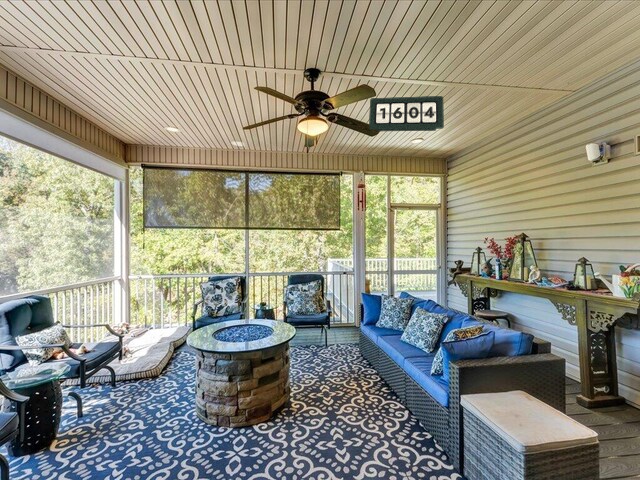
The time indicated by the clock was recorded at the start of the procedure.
16:04
